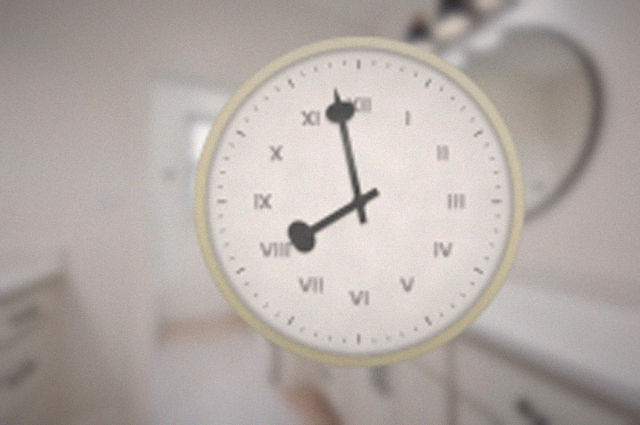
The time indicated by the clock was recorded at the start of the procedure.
7:58
